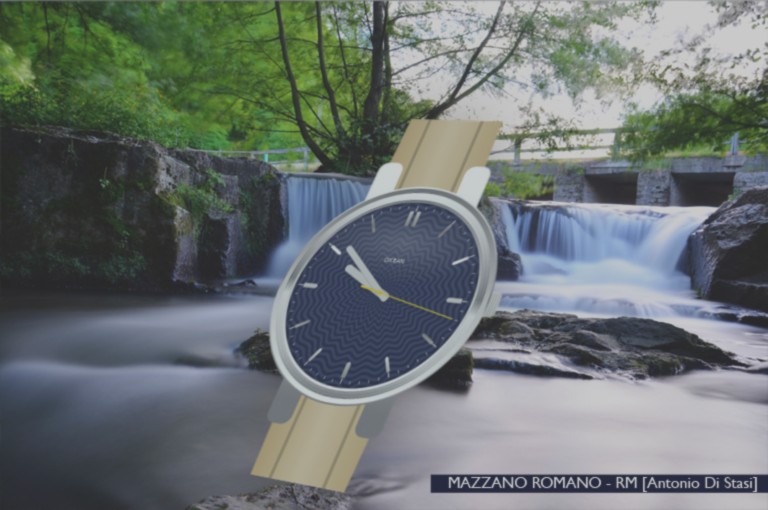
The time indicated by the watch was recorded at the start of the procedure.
9:51:17
